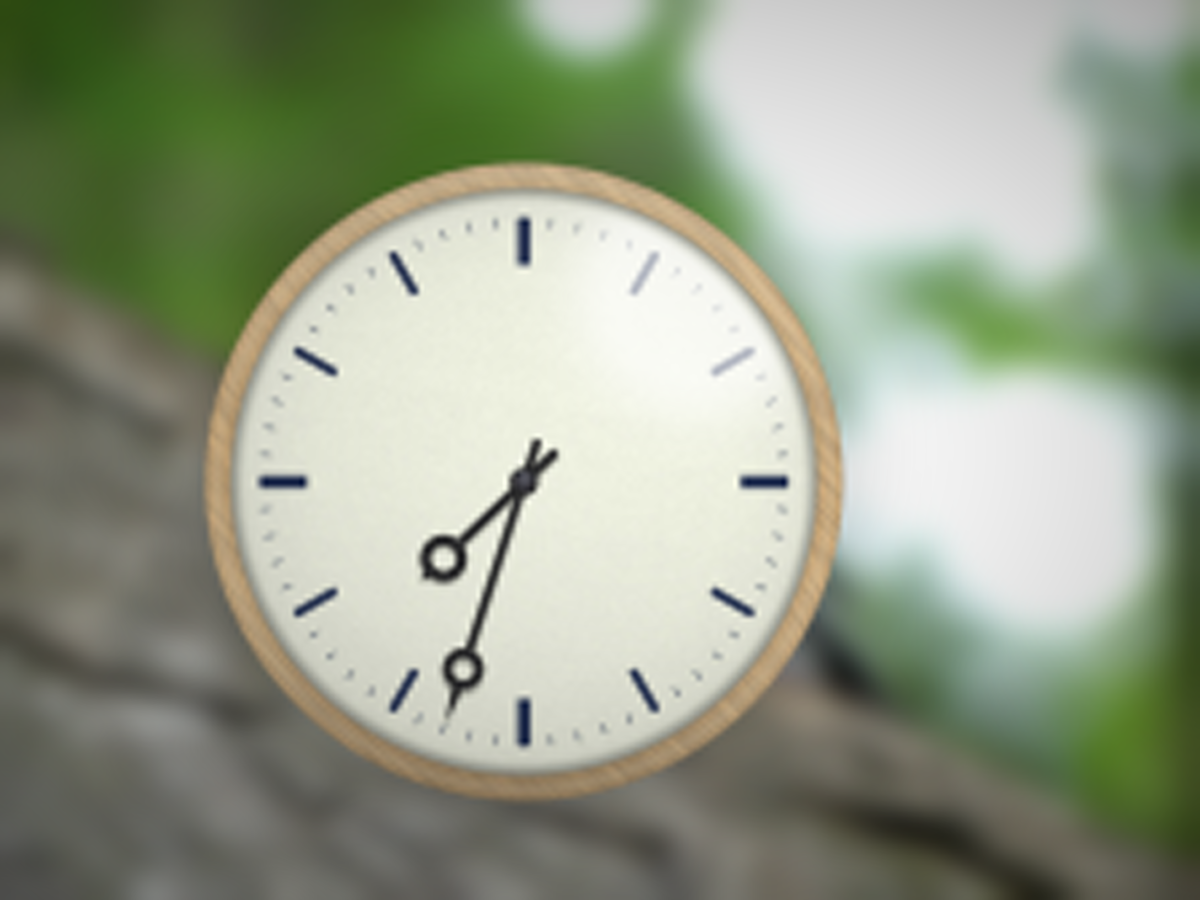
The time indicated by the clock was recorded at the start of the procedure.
7:33
